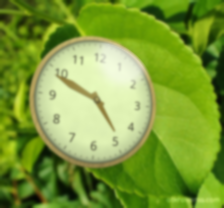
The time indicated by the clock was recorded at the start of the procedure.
4:49
